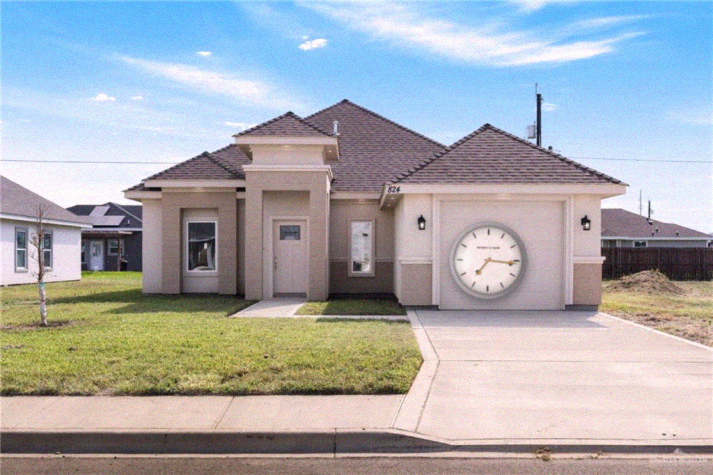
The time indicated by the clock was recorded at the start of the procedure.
7:16
